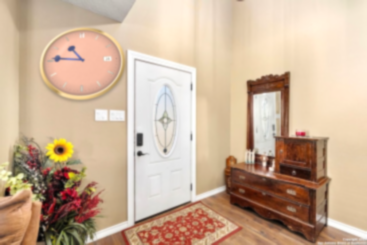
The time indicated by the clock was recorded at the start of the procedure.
10:46
